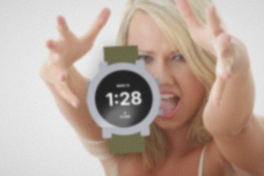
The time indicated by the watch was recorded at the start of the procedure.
1:28
